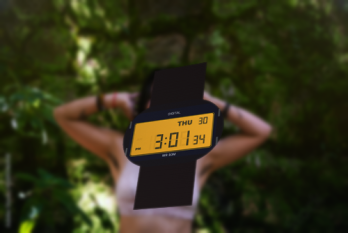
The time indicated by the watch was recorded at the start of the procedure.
3:01:34
